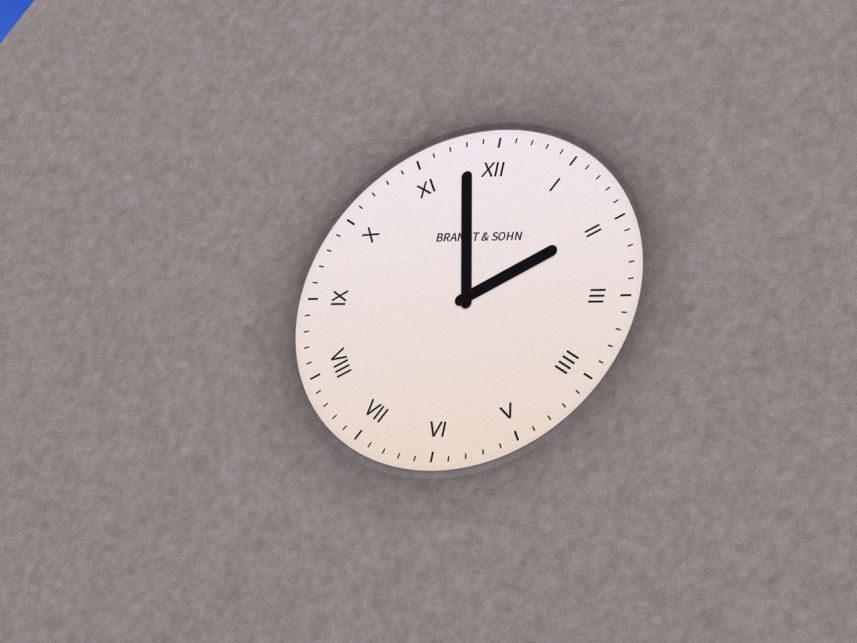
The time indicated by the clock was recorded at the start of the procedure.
1:58
